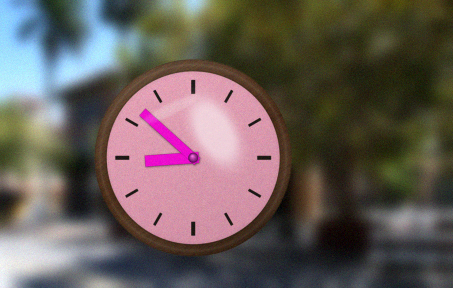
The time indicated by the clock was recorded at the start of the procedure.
8:52
